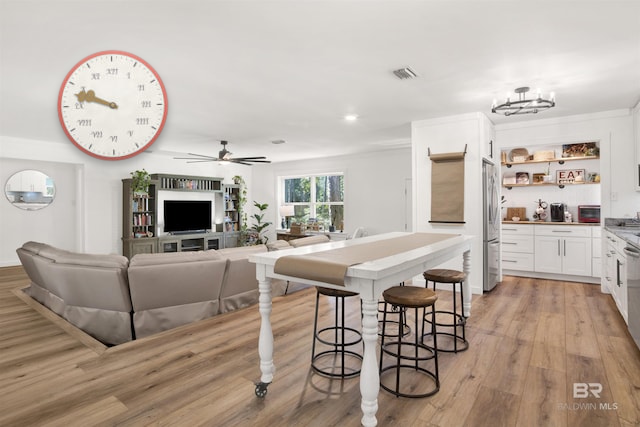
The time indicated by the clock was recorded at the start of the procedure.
9:48
